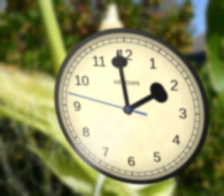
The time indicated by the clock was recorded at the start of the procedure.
1:58:47
